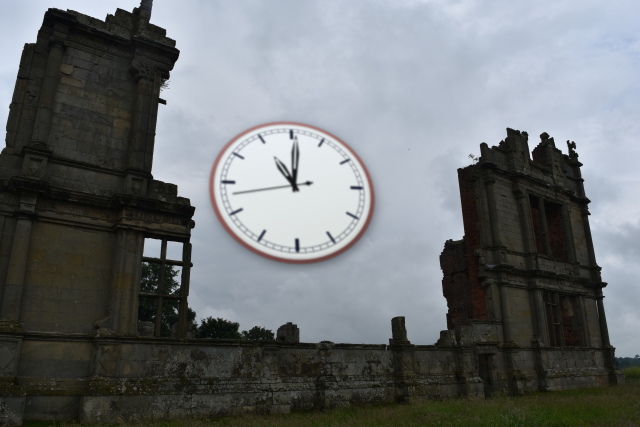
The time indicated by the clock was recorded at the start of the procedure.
11:00:43
